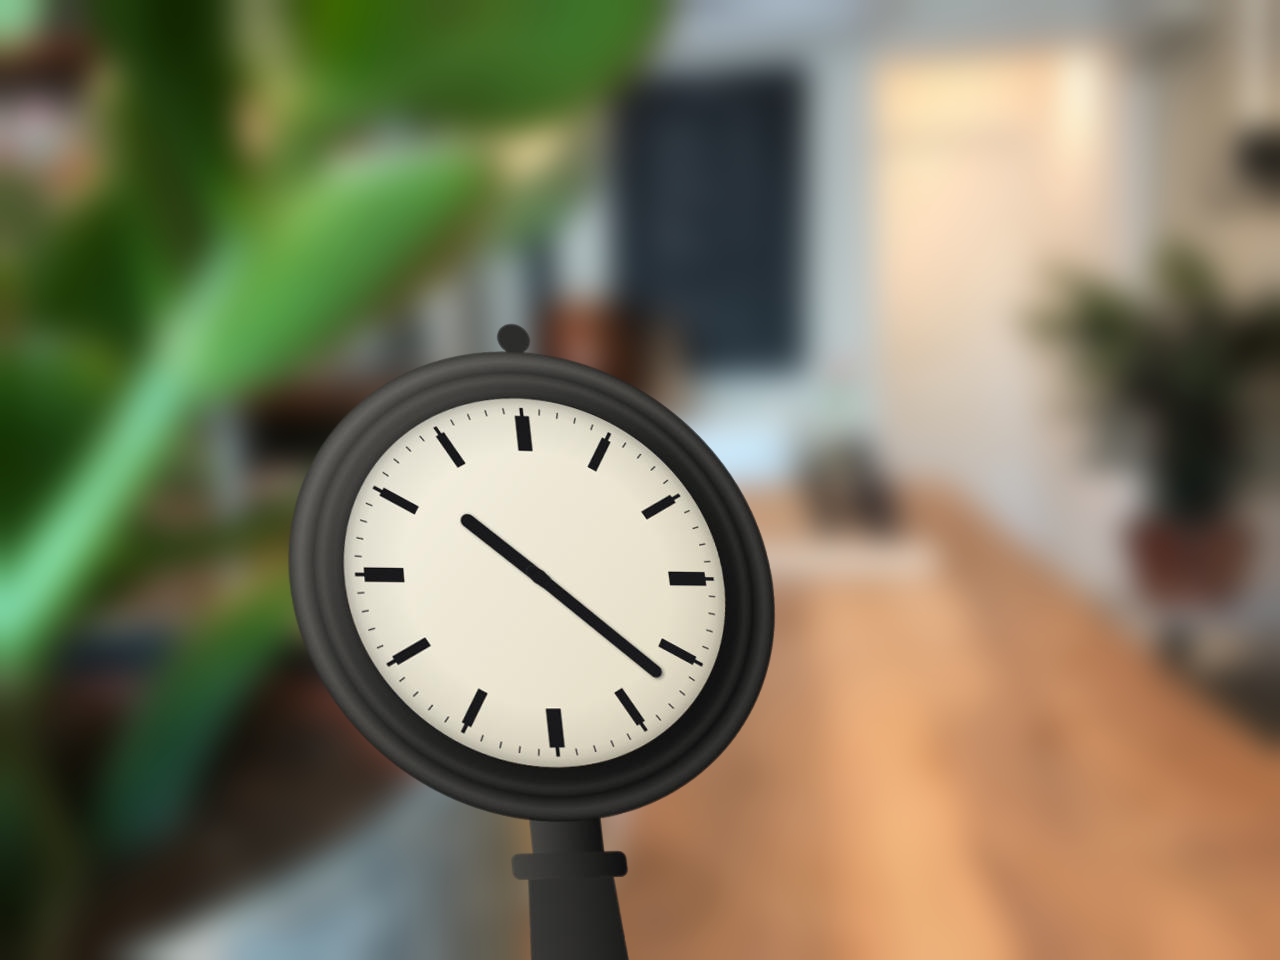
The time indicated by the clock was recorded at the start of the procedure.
10:22
